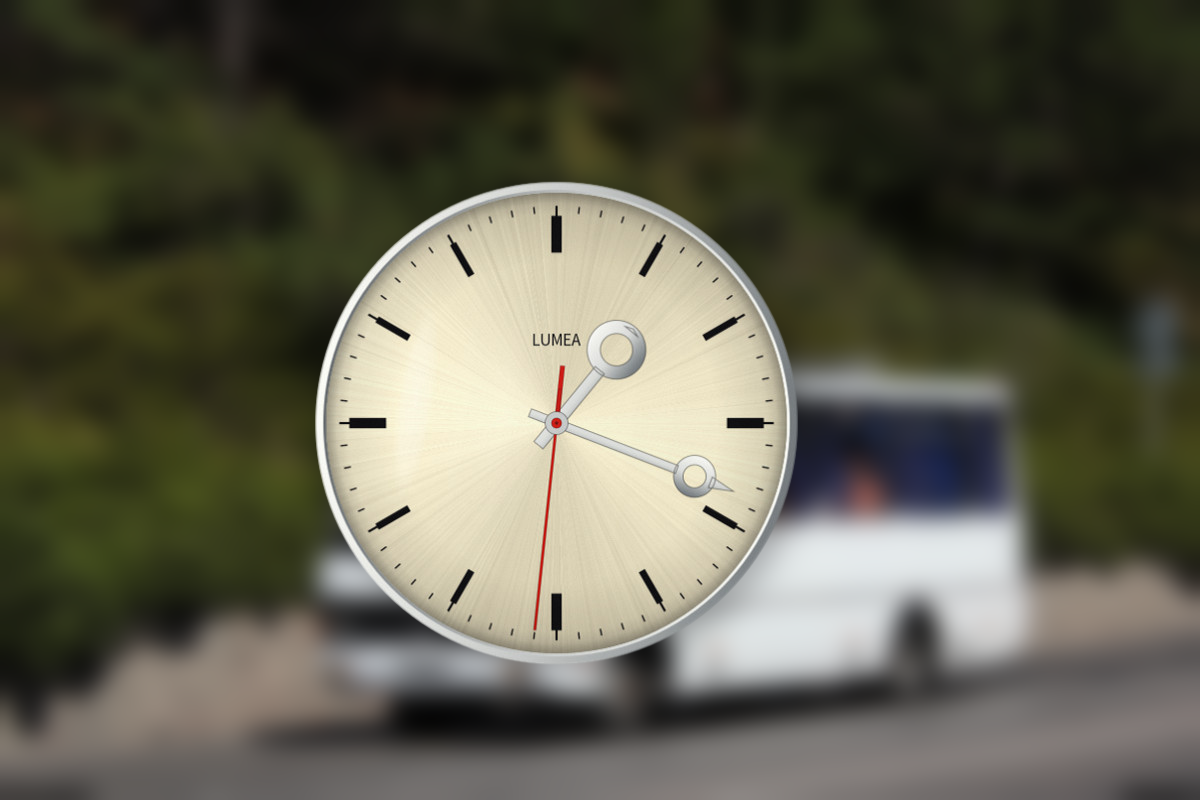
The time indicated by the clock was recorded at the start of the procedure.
1:18:31
